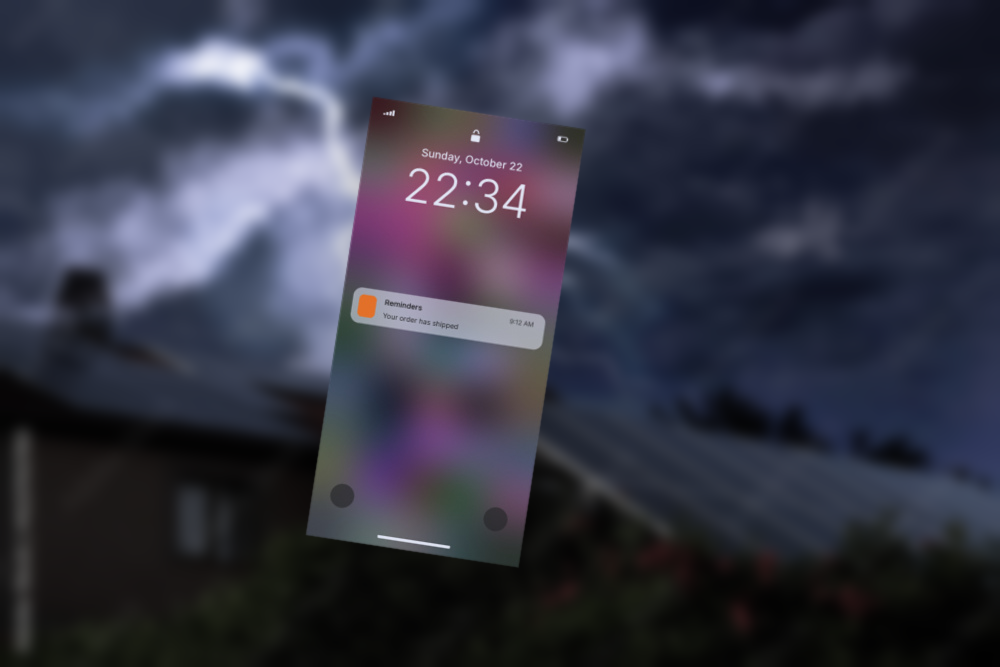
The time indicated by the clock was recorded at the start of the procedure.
22:34
